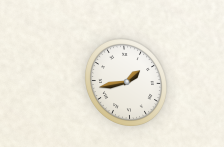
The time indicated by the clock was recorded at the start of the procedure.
1:43
